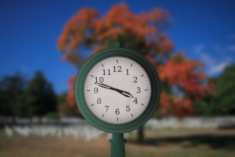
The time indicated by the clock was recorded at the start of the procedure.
3:48
